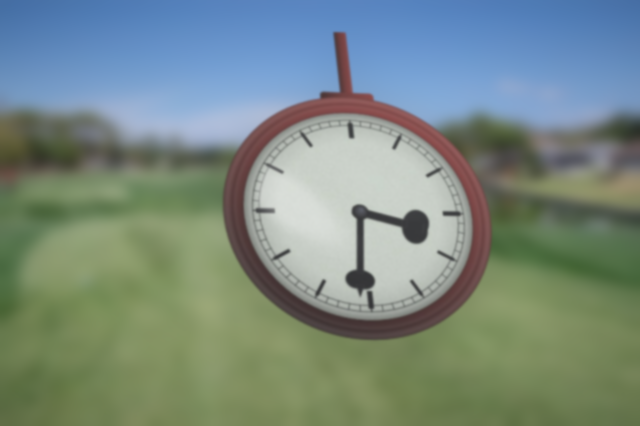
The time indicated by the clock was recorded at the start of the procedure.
3:31
